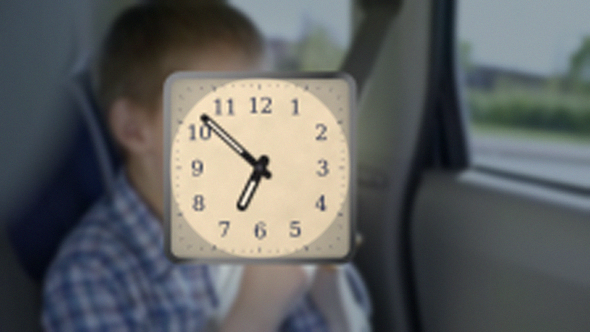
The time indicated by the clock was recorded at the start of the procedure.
6:52
